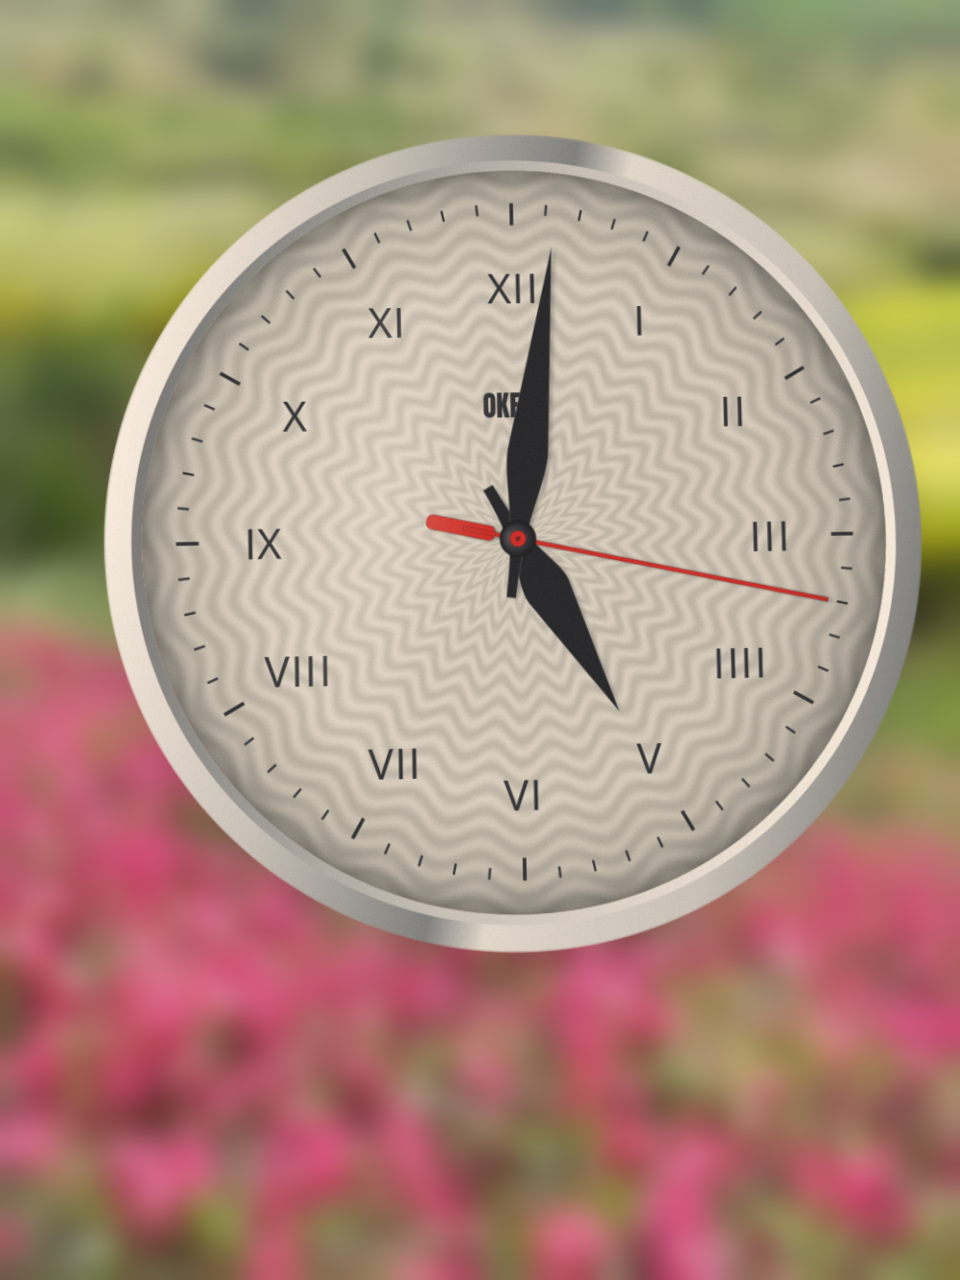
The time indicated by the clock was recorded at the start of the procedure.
5:01:17
